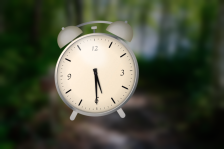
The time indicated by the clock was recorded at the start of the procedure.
5:30
